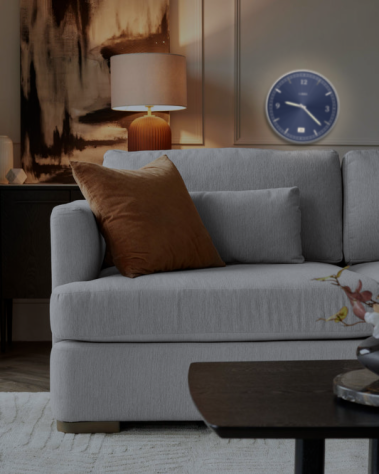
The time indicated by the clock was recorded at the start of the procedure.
9:22
